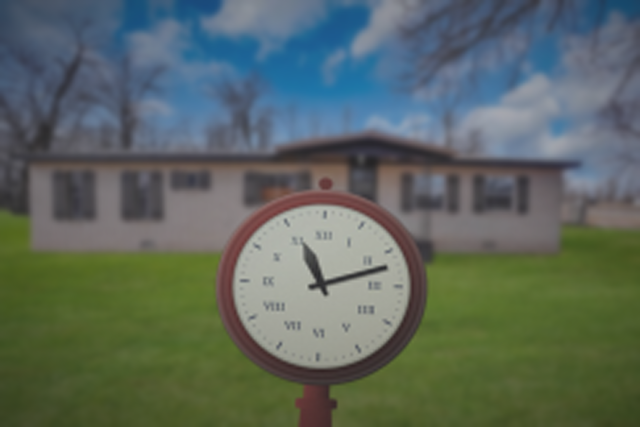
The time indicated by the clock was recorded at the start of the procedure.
11:12
